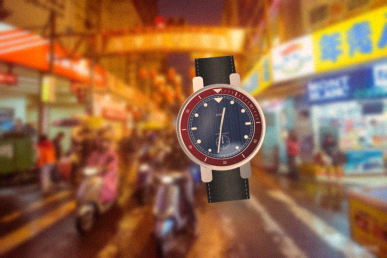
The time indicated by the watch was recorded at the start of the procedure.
12:32
